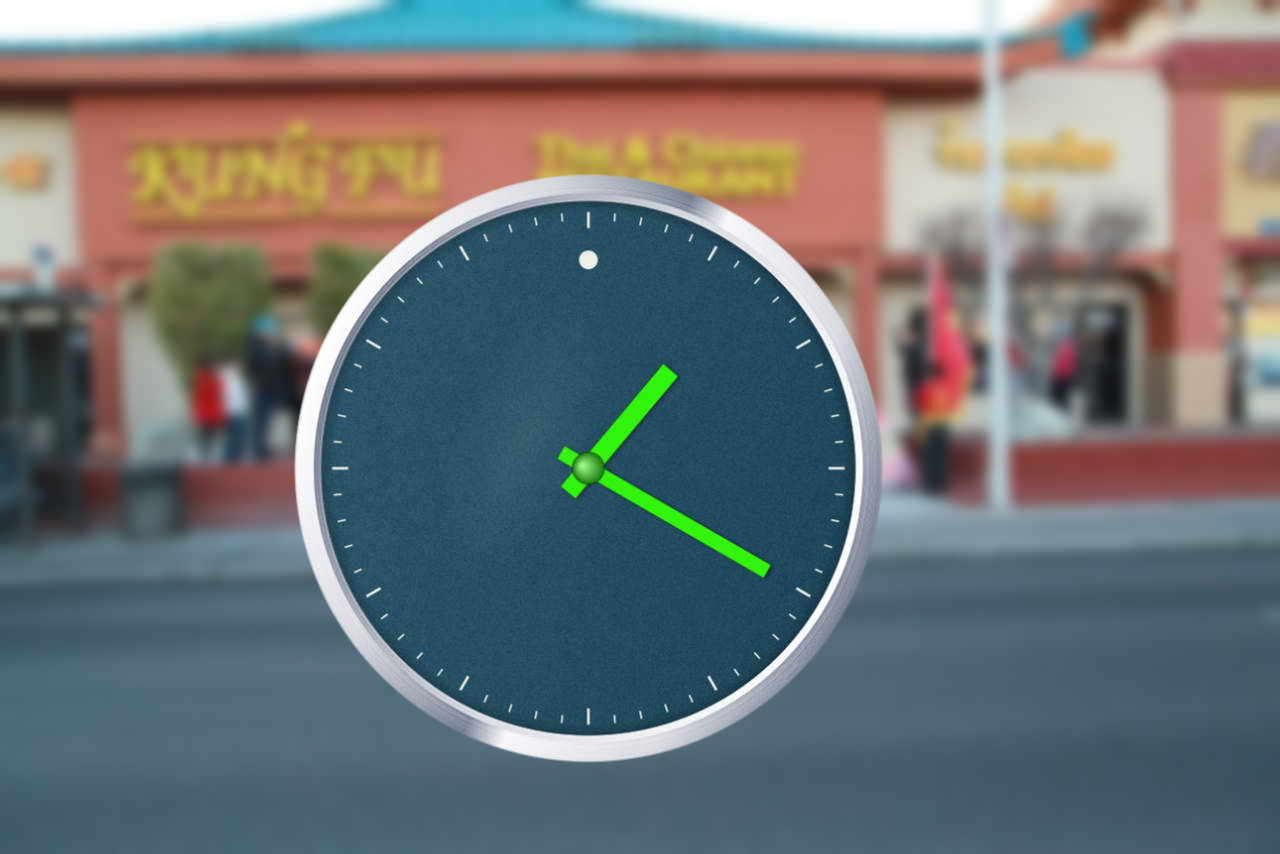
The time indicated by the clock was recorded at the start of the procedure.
1:20
